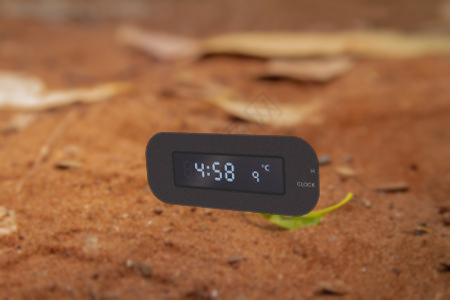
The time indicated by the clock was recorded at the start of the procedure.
4:58
